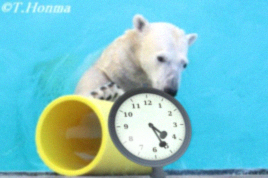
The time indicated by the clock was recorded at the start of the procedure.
4:26
